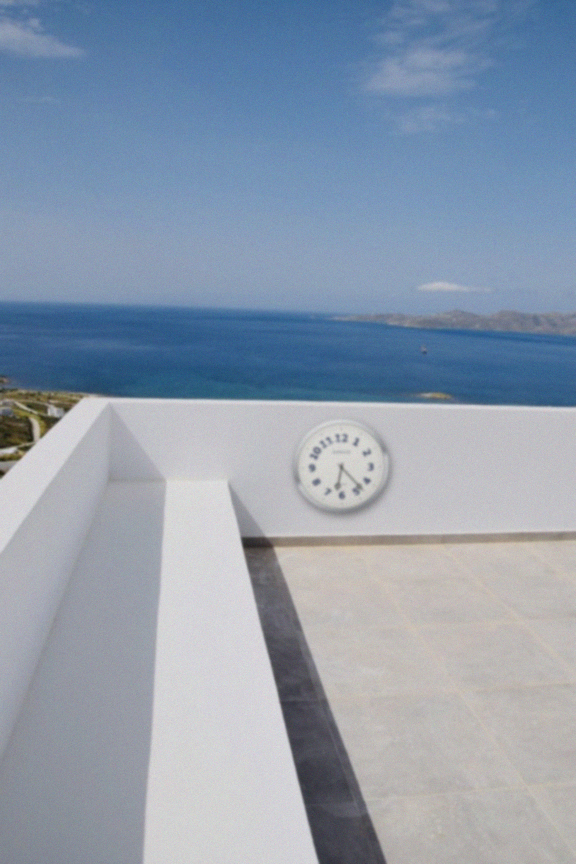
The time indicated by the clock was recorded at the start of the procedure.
6:23
